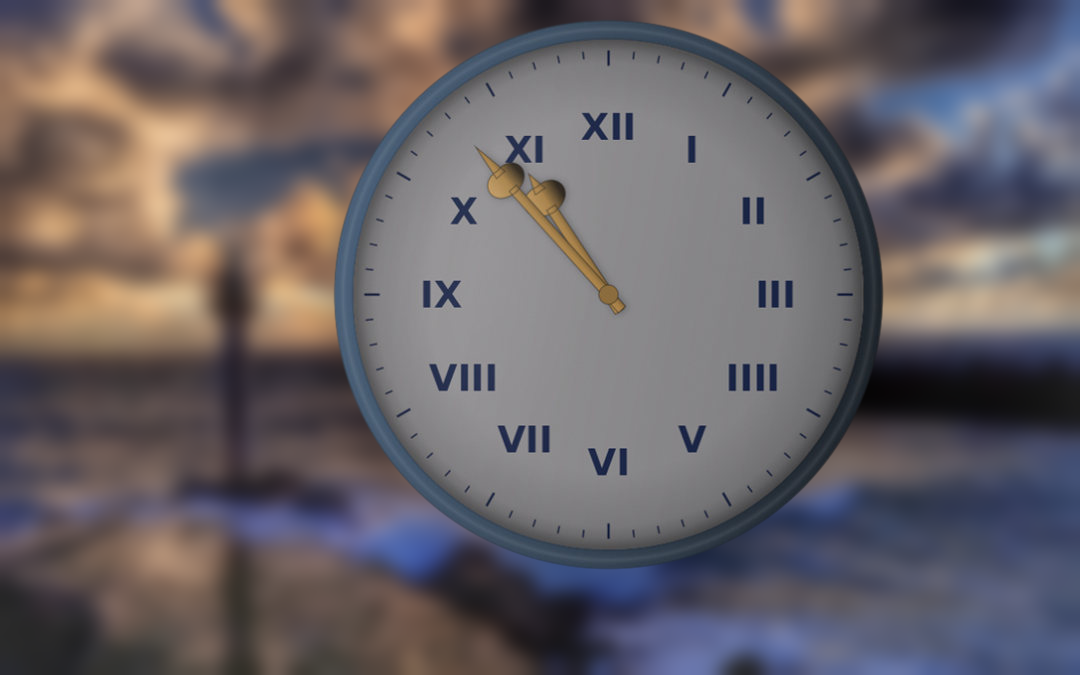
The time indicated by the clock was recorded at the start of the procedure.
10:53
